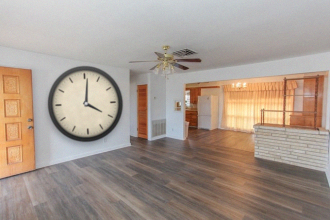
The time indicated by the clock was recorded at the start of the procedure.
4:01
